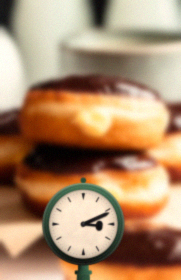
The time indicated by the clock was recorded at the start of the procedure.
3:11
